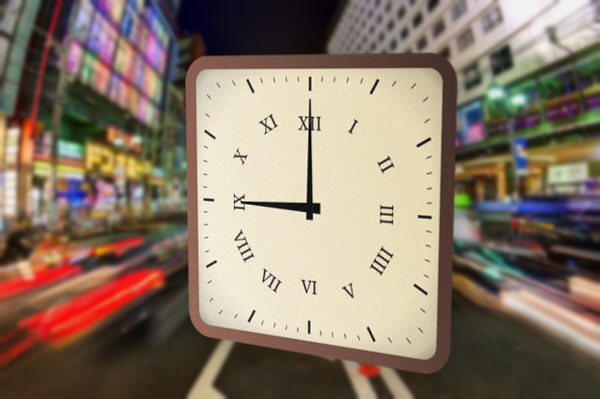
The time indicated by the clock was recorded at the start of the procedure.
9:00
